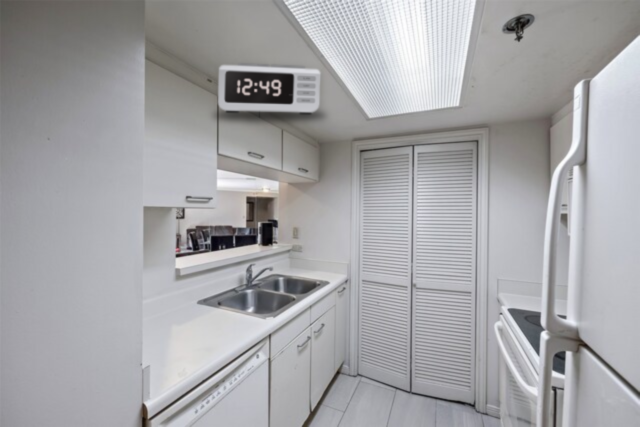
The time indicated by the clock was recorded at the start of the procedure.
12:49
